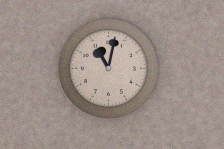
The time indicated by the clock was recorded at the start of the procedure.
11:02
